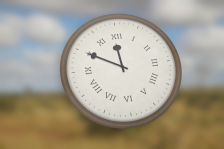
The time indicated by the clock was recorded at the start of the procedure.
11:50
